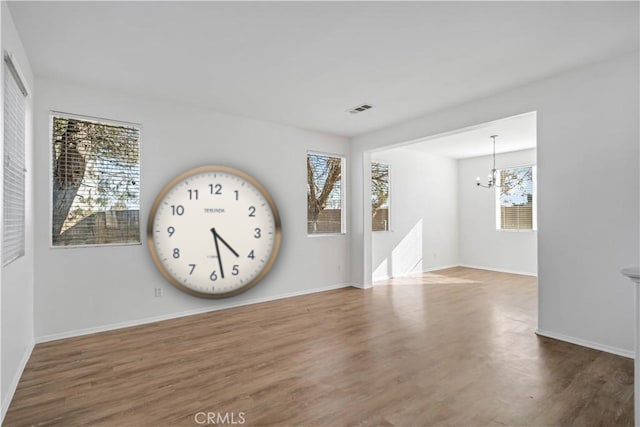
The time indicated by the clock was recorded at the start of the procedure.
4:28
